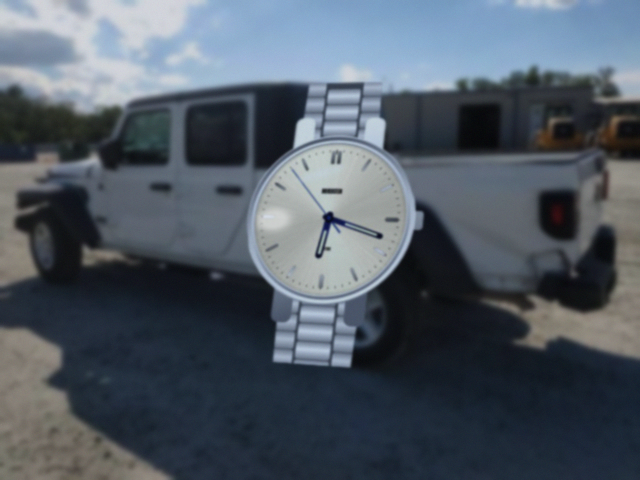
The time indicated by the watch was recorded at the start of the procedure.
6:17:53
